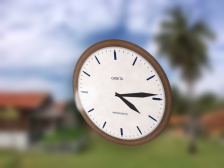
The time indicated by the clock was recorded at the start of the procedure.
4:14
